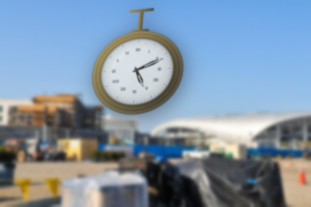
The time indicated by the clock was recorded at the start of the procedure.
5:11
